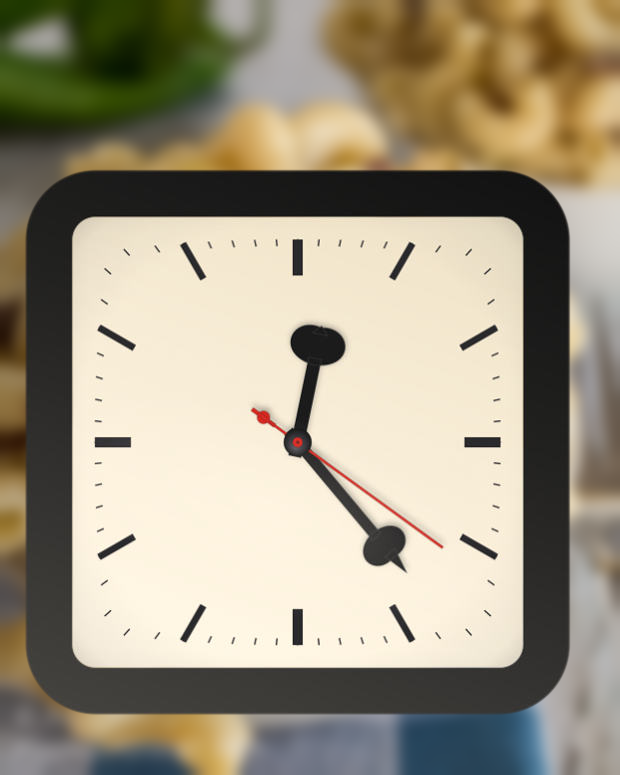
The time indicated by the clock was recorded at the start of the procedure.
12:23:21
